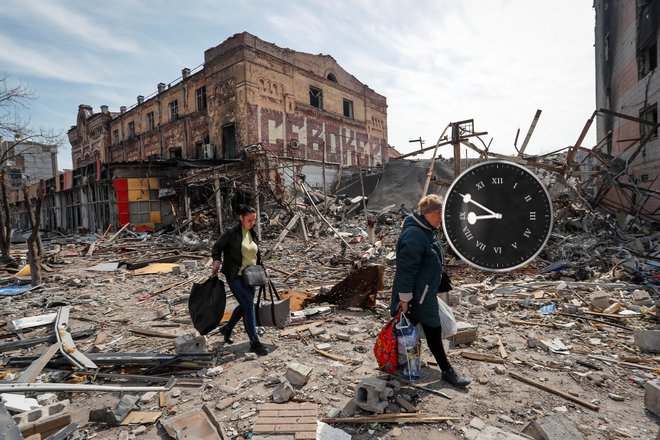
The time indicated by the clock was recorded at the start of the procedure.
8:50
